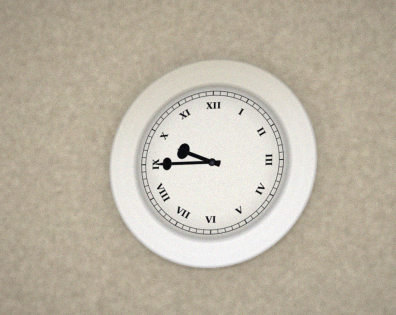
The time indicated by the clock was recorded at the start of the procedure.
9:45
